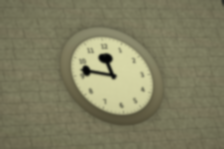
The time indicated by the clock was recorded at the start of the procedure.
11:47
